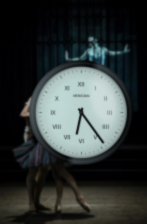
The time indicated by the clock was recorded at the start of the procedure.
6:24
